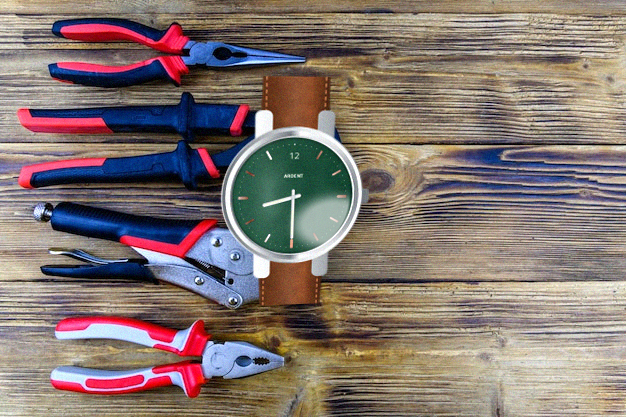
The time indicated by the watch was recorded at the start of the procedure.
8:30
